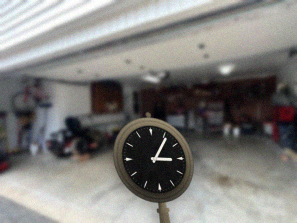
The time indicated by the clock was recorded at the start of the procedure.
3:06
